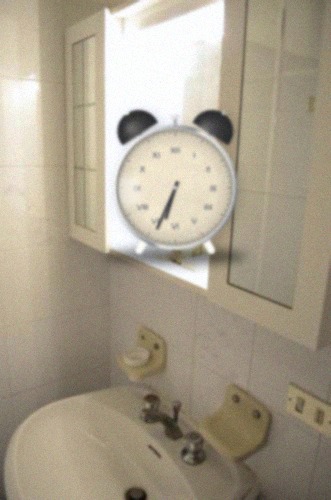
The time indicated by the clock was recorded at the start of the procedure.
6:34
